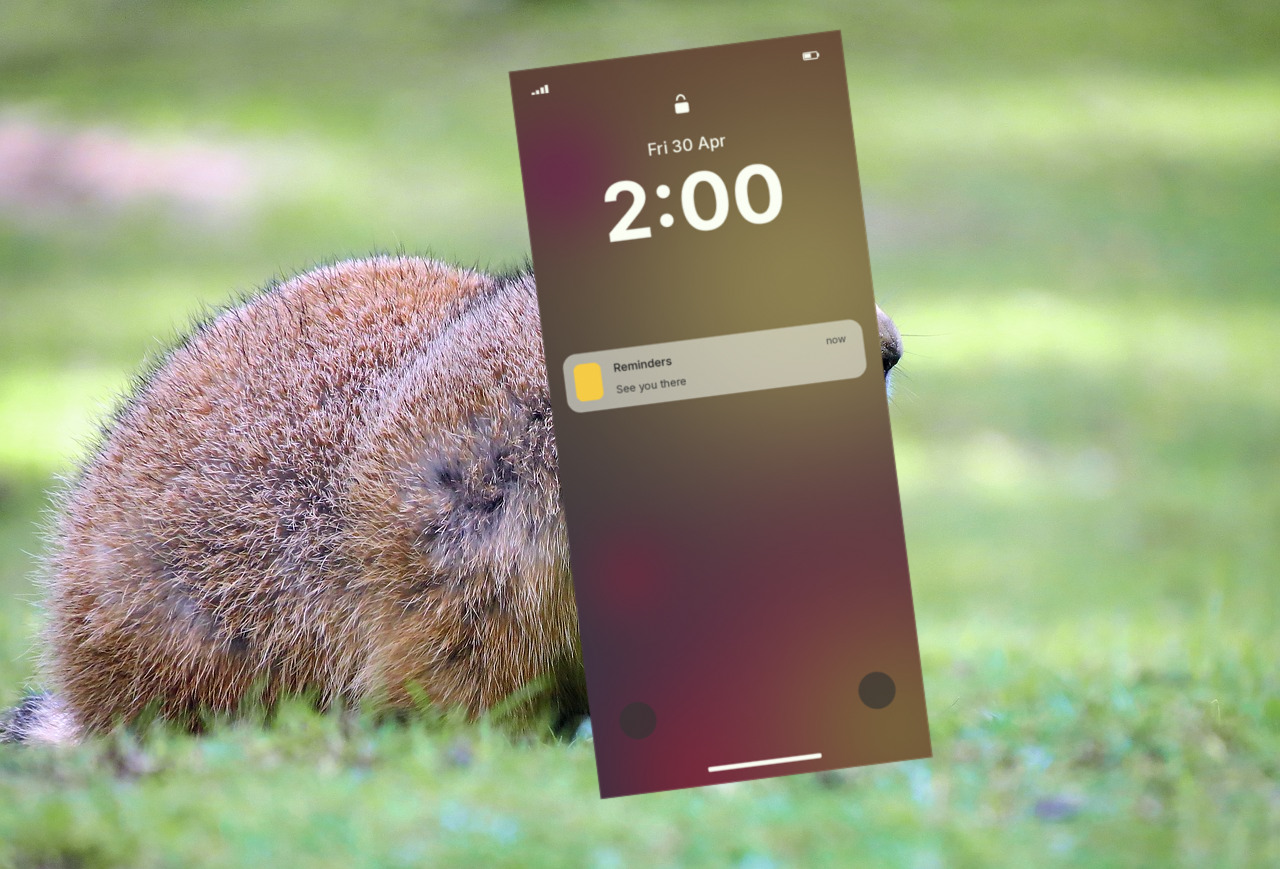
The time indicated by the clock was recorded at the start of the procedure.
2:00
